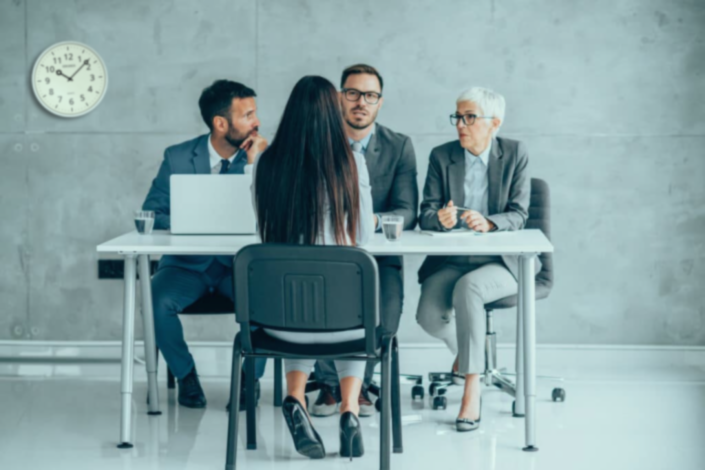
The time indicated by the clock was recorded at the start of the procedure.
10:08
